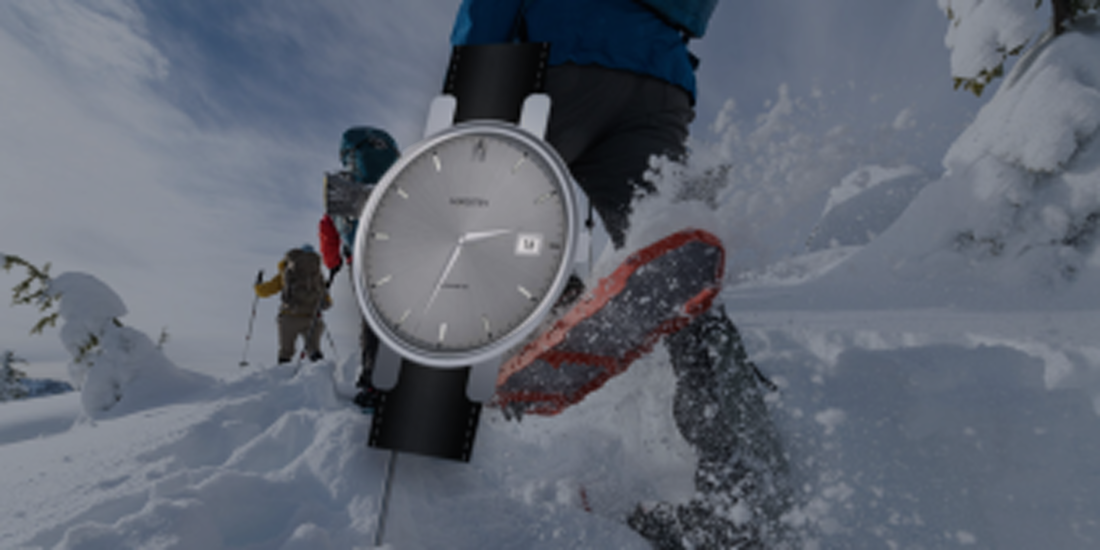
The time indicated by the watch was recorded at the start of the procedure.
2:33
